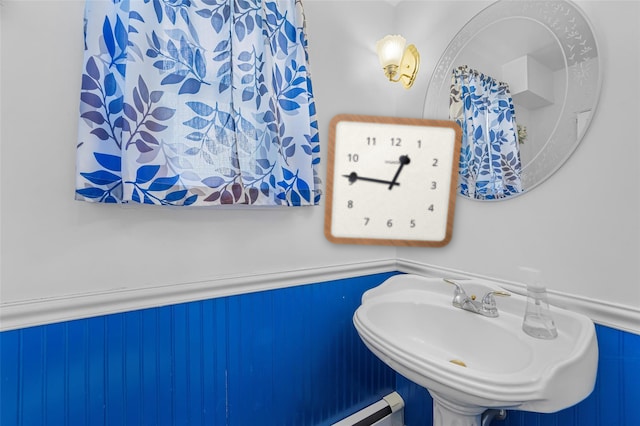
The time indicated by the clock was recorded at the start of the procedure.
12:46
